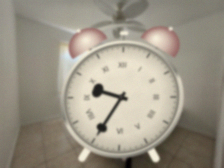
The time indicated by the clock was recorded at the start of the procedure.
9:35
